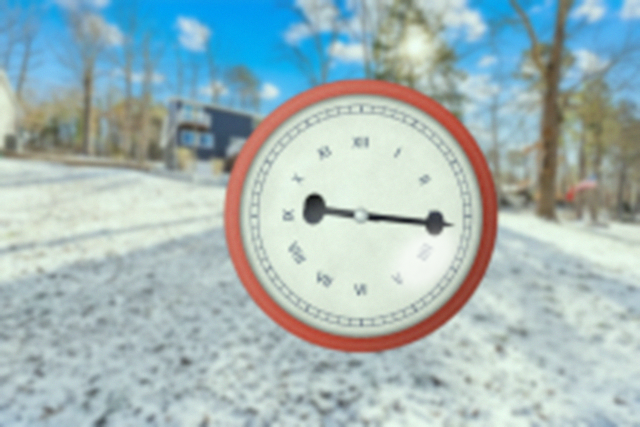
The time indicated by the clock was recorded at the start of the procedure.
9:16
